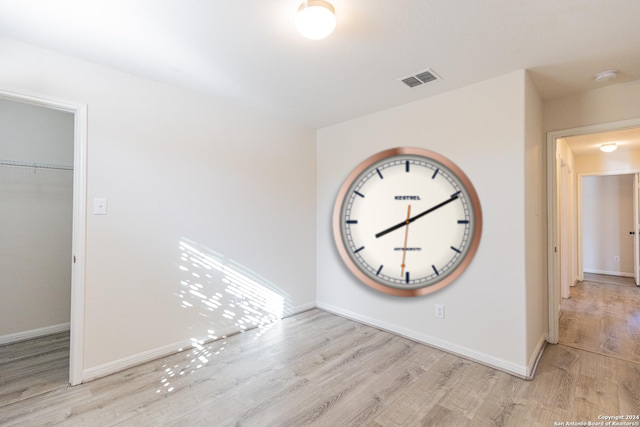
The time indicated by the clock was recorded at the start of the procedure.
8:10:31
